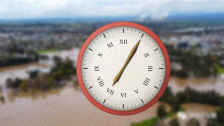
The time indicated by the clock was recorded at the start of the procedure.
7:05
